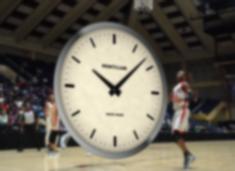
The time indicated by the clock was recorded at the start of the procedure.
10:08
